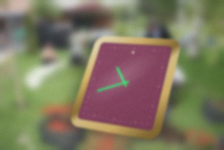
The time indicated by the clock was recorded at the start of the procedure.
10:41
